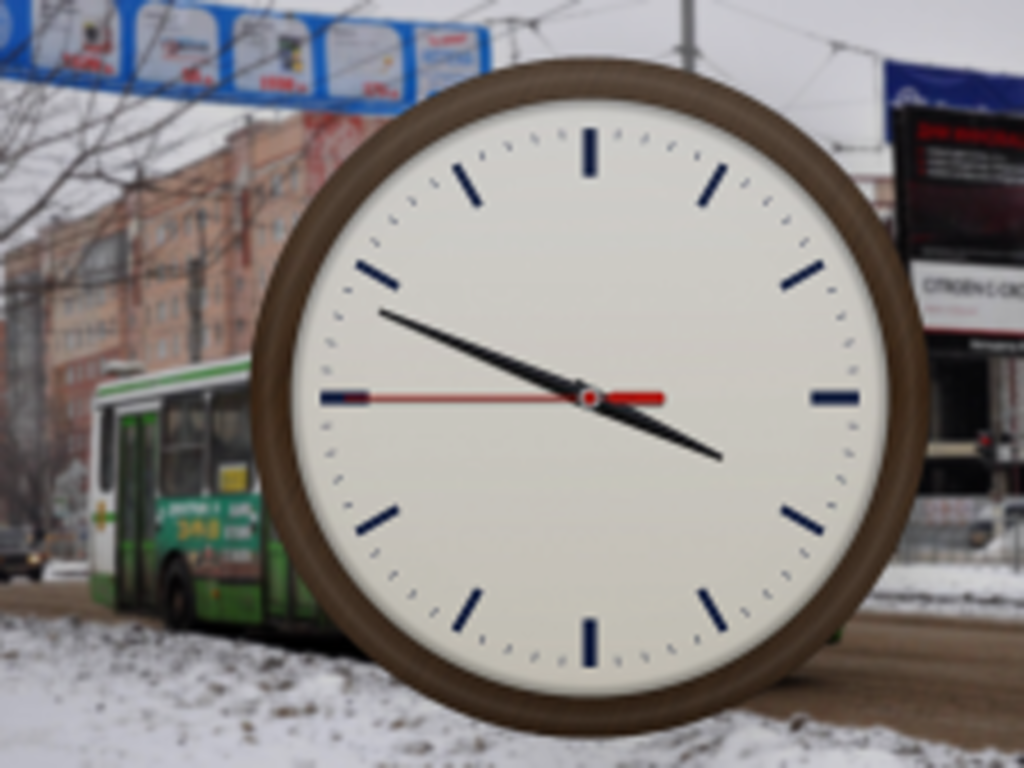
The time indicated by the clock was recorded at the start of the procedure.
3:48:45
